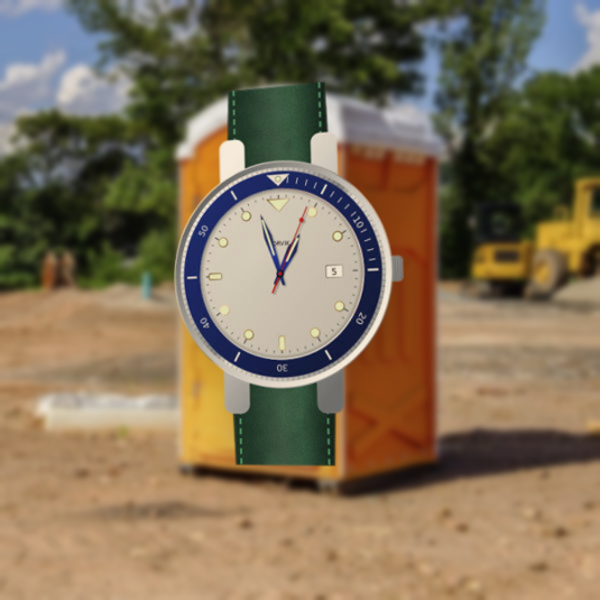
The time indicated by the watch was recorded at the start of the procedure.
12:57:04
